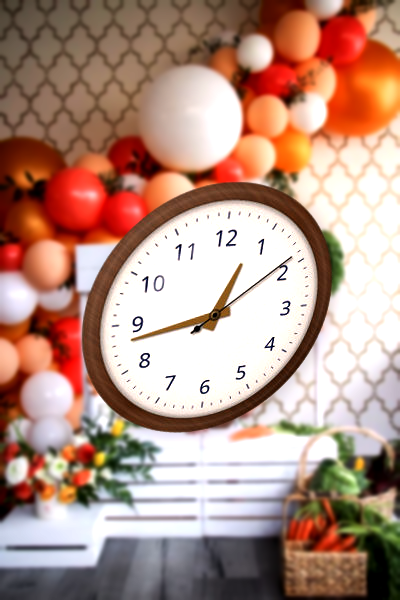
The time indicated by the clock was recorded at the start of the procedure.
12:43:09
